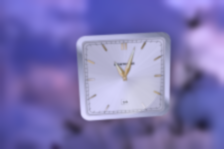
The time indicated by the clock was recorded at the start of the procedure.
11:03
